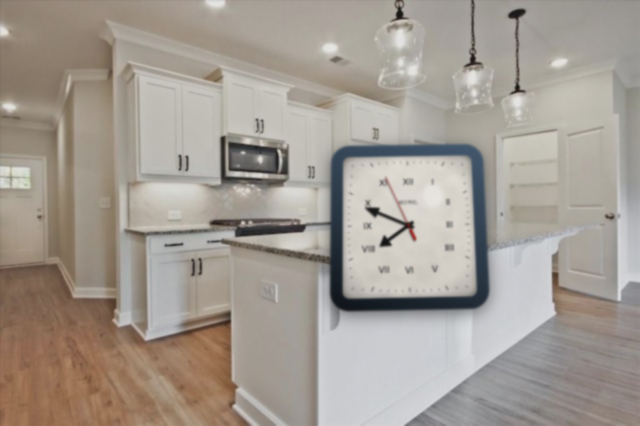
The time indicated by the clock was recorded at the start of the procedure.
7:48:56
